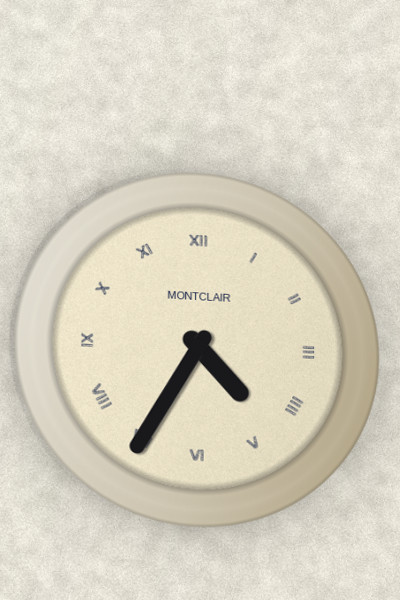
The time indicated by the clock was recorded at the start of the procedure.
4:35
